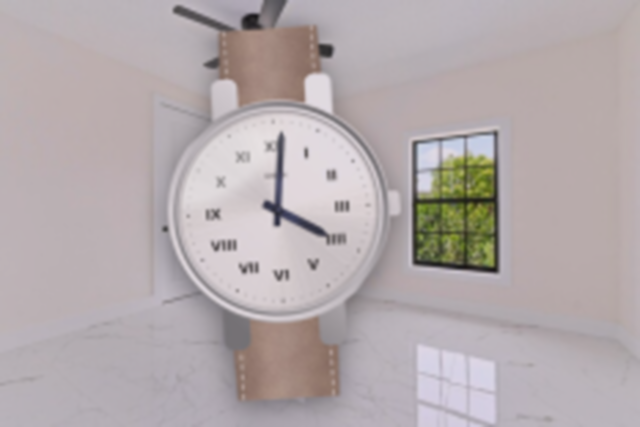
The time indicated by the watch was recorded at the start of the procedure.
4:01
